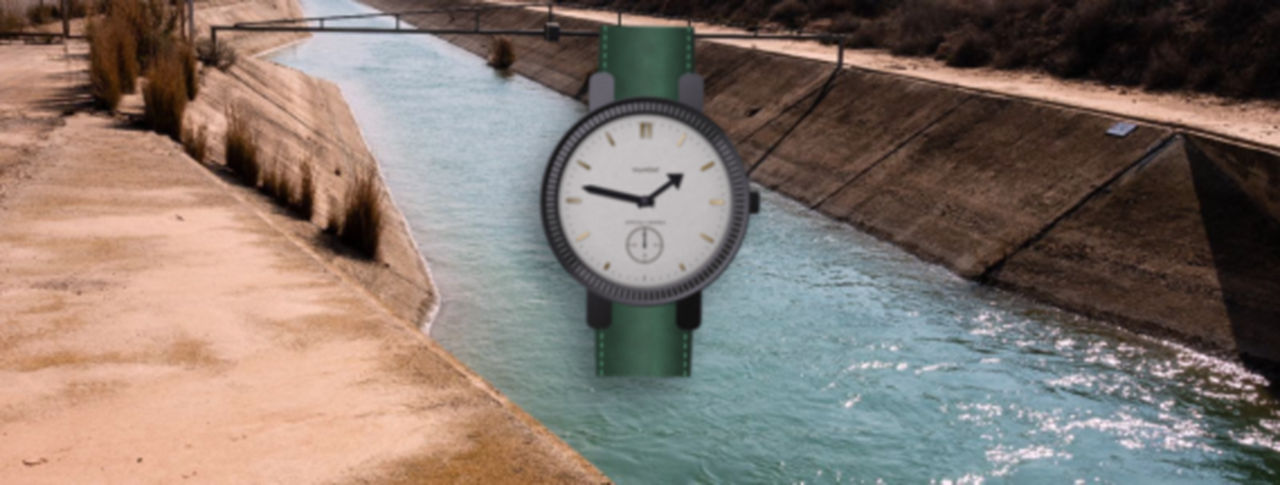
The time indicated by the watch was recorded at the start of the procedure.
1:47
